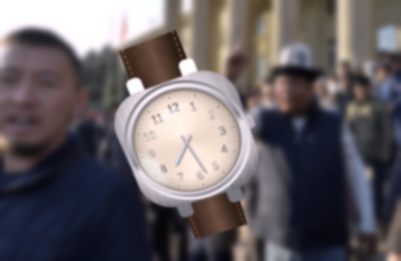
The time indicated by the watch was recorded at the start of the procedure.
7:28
